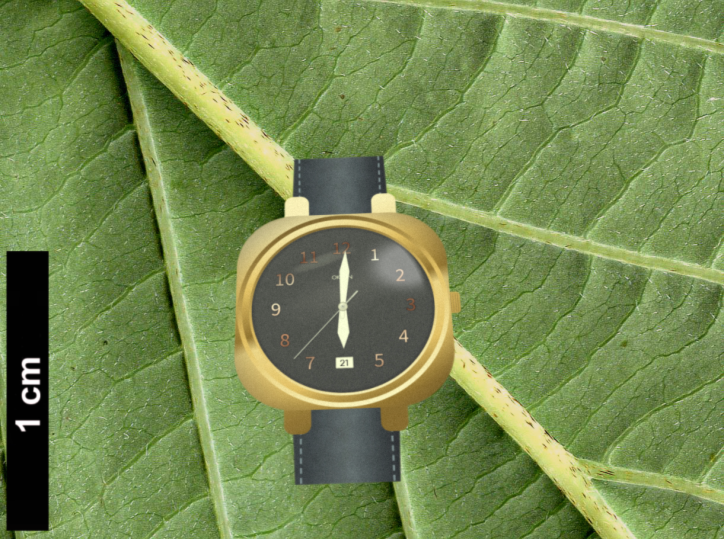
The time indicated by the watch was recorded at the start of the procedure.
6:00:37
